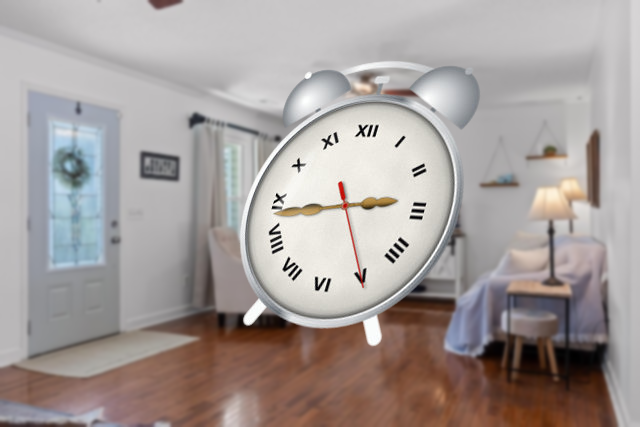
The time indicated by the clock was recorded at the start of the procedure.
2:43:25
